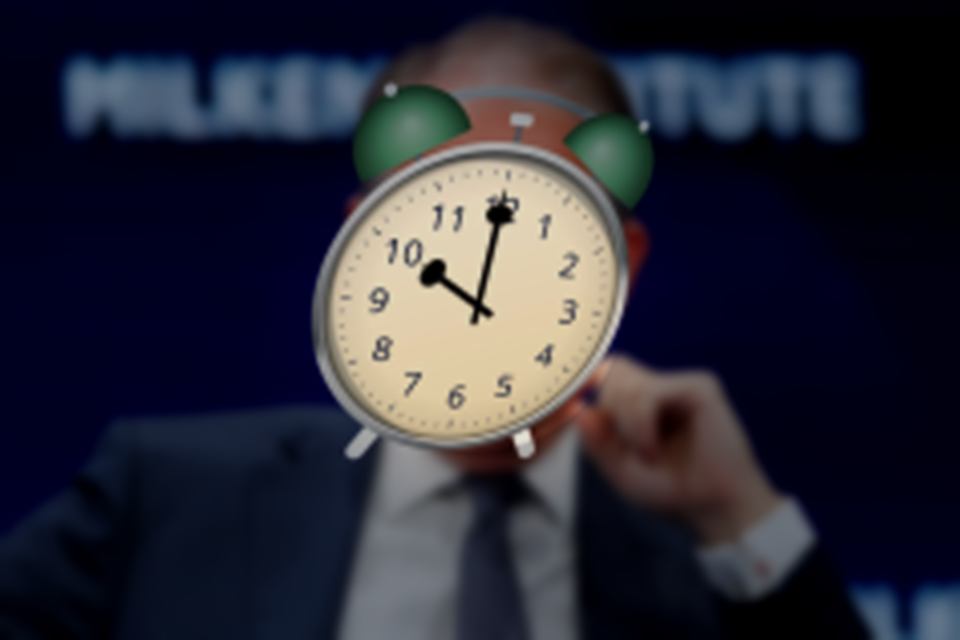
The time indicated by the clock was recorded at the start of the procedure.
10:00
